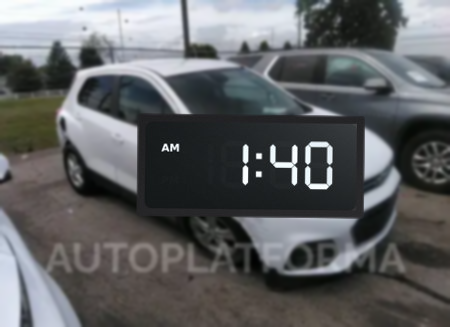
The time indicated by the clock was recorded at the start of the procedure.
1:40
